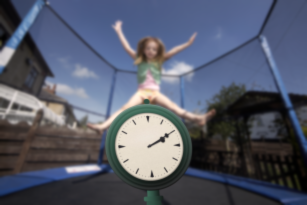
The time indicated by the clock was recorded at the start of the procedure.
2:10
